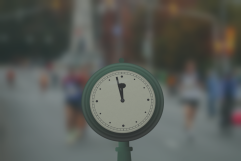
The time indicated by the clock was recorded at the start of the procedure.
11:58
